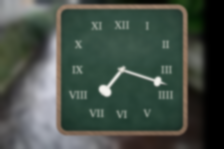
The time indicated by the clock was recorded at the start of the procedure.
7:18
